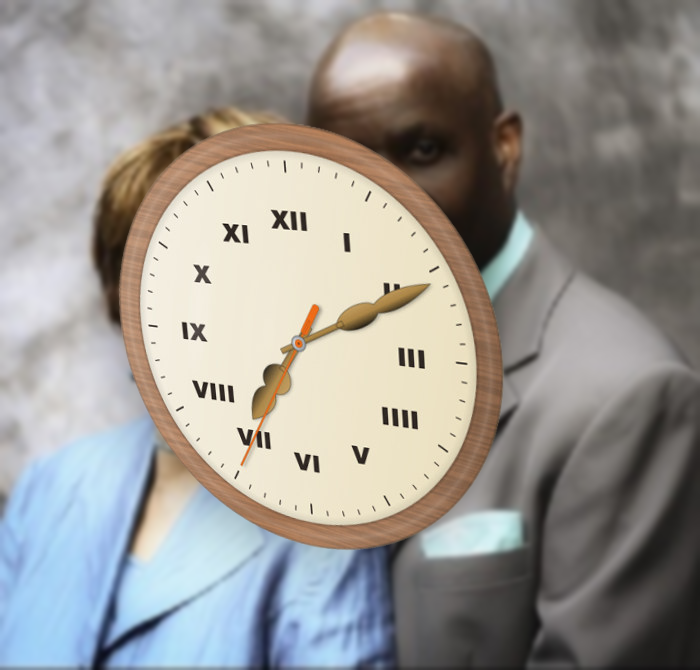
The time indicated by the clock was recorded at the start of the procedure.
7:10:35
